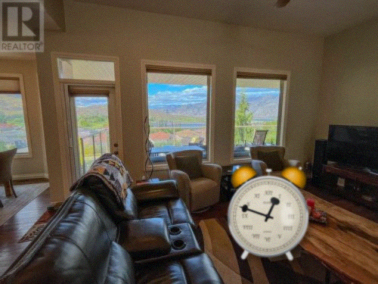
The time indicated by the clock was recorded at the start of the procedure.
12:48
